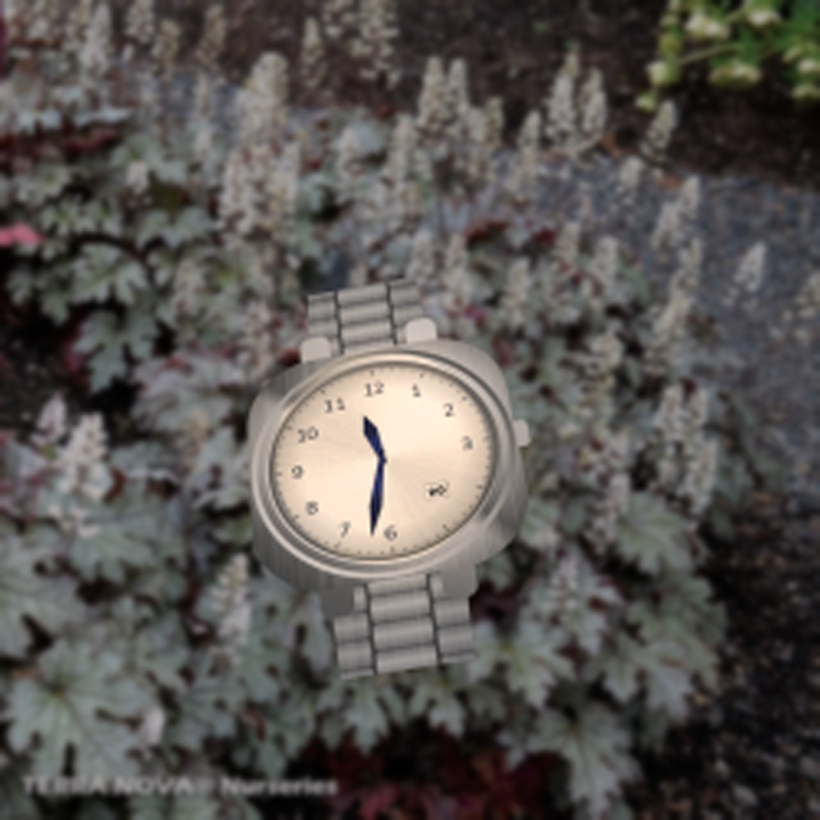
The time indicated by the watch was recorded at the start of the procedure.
11:32
